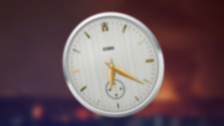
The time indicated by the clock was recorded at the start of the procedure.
6:21
